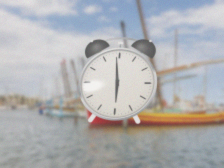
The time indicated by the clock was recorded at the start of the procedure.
5:59
